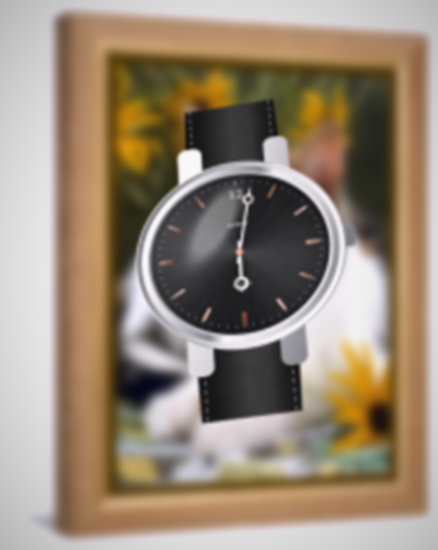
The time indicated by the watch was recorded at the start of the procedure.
6:02
